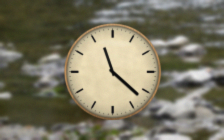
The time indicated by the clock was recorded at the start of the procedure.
11:22
